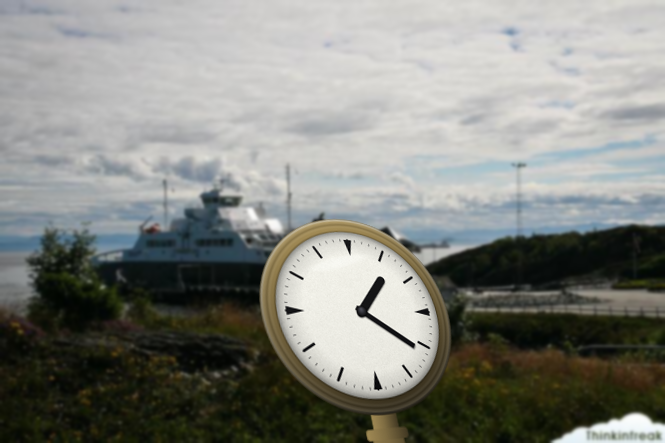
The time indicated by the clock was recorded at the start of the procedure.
1:21
